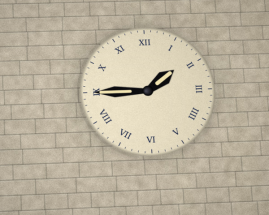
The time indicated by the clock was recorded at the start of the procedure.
1:45
